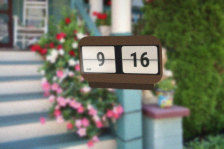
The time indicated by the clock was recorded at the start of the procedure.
9:16
